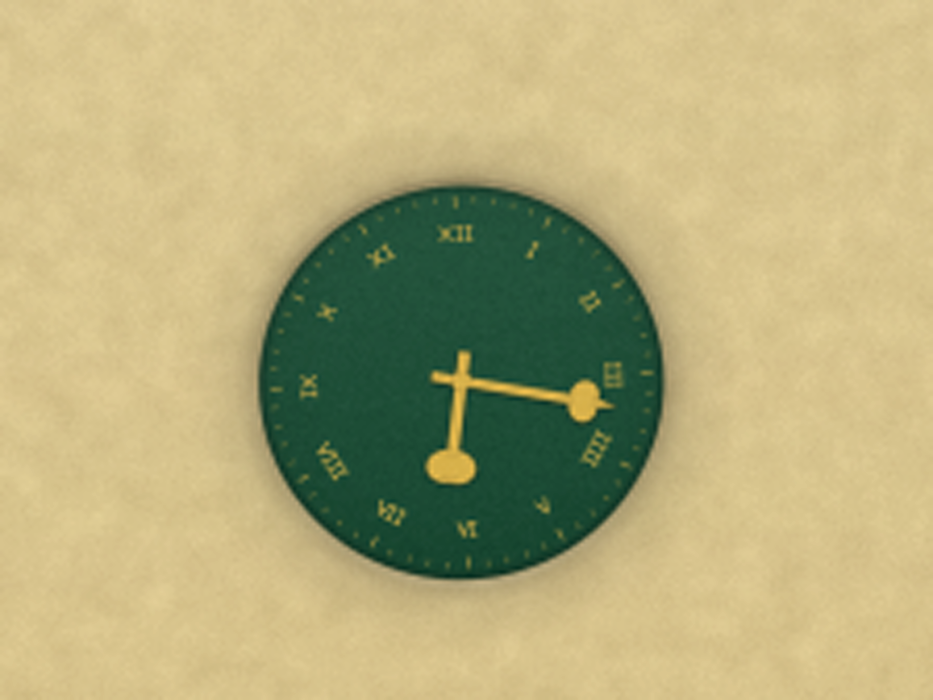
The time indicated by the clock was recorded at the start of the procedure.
6:17
